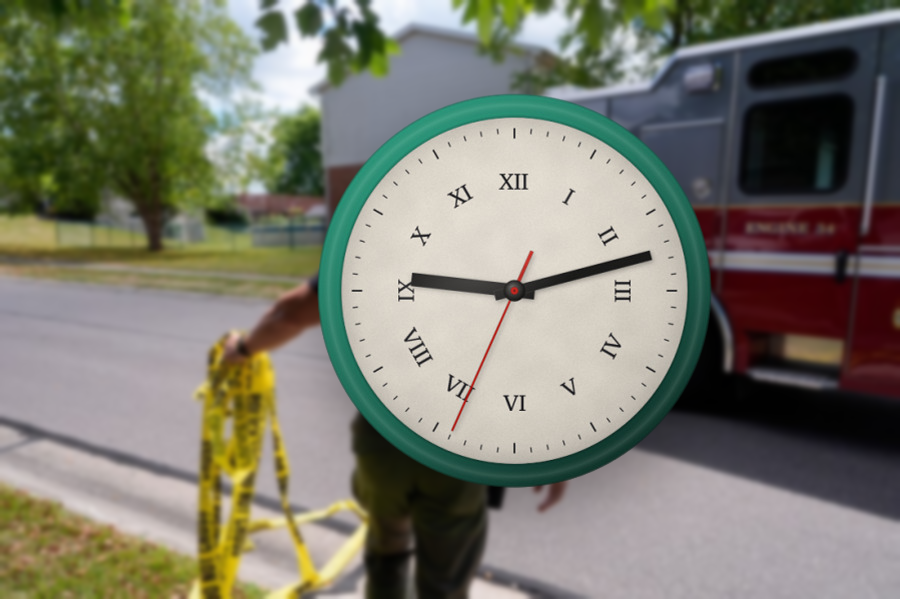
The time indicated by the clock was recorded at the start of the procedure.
9:12:34
